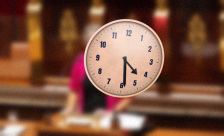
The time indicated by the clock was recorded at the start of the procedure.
4:29
